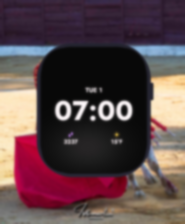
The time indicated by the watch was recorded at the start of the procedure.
7:00
